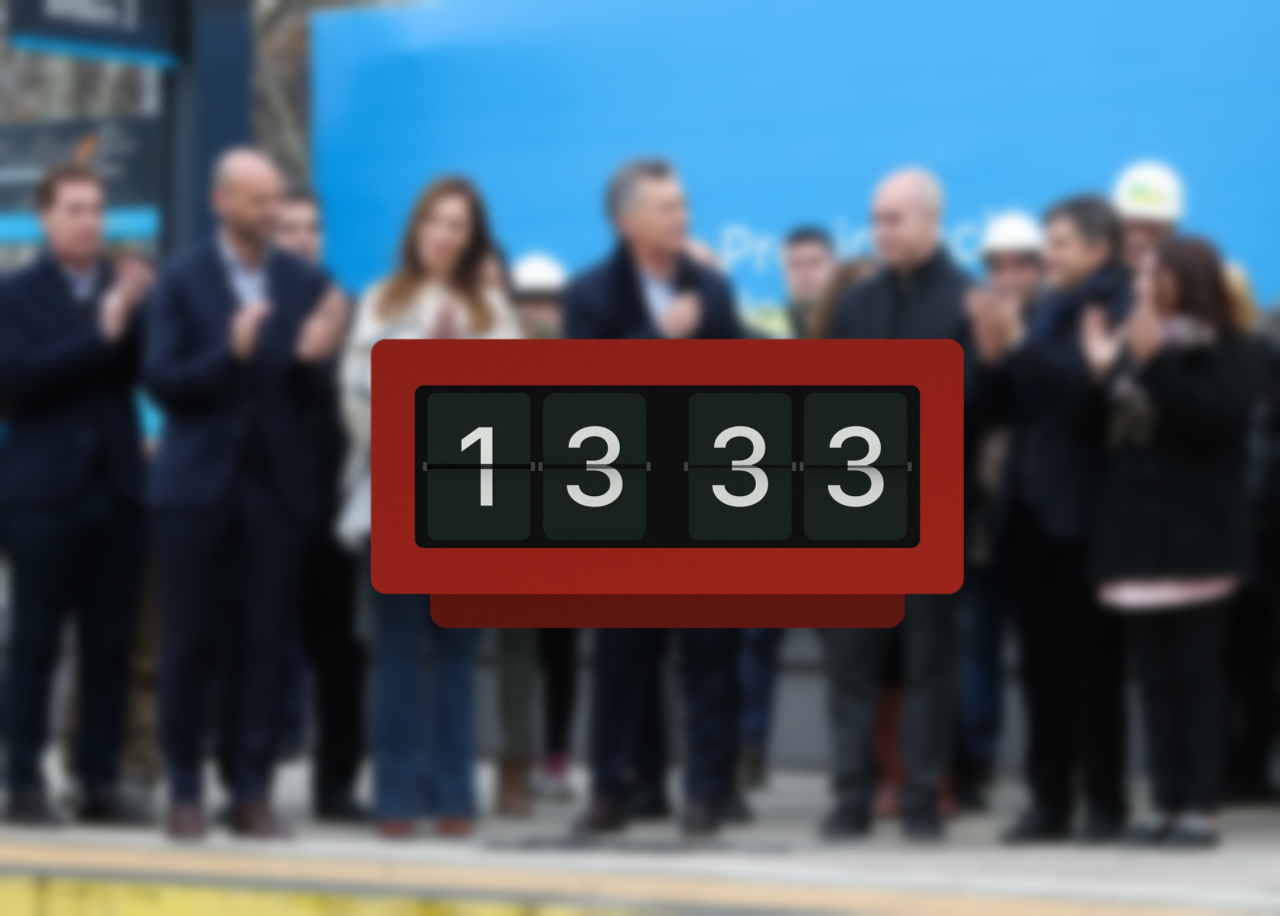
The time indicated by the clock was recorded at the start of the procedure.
13:33
